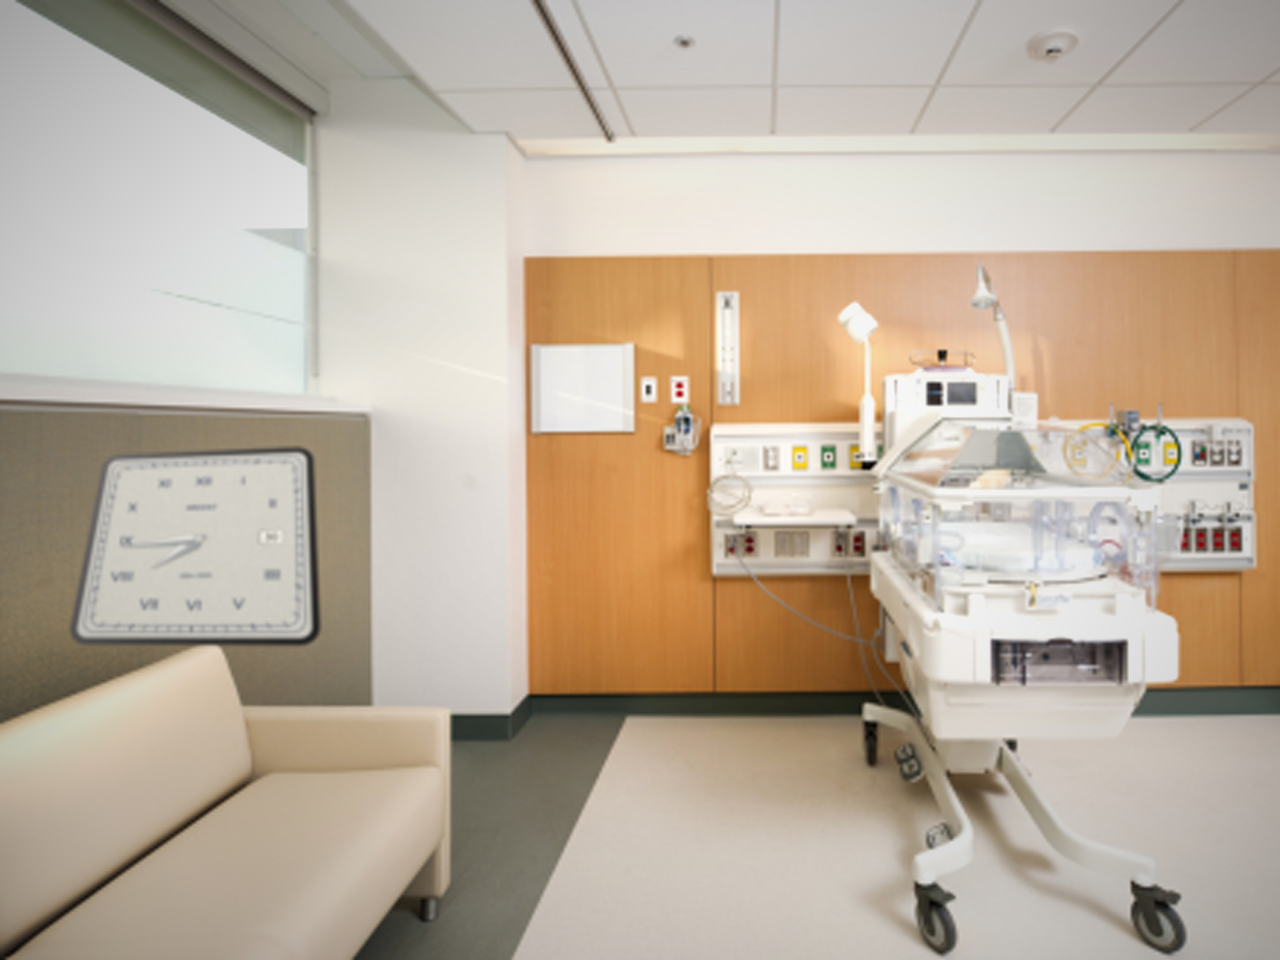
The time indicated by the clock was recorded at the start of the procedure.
7:44
